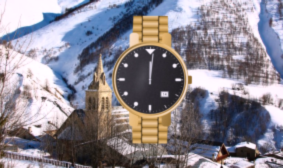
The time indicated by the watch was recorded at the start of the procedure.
12:01
